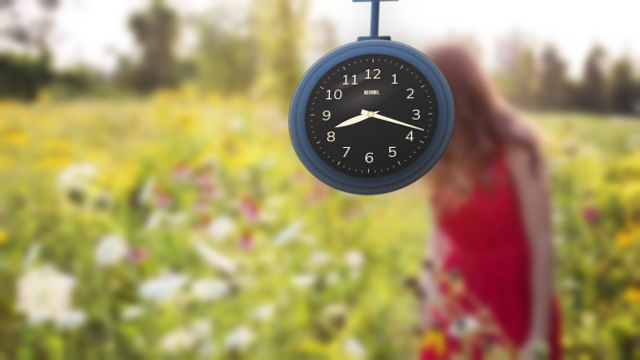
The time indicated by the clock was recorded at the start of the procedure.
8:18
